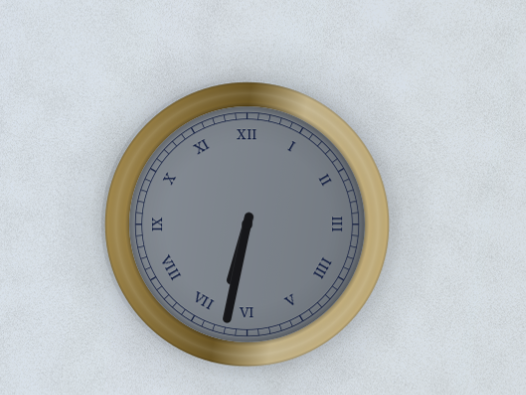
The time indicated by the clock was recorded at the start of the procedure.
6:32
